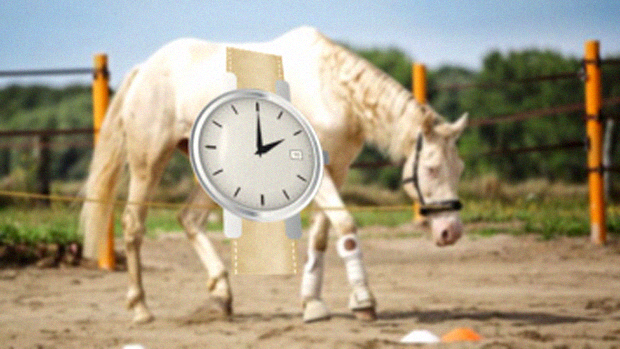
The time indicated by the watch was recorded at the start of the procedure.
2:00
